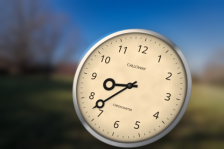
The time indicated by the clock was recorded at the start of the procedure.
8:37
